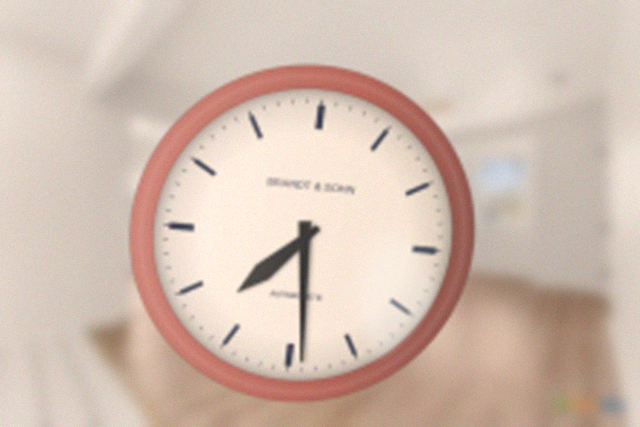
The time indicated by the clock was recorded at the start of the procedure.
7:29
